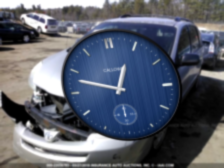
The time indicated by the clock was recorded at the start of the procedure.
12:48
